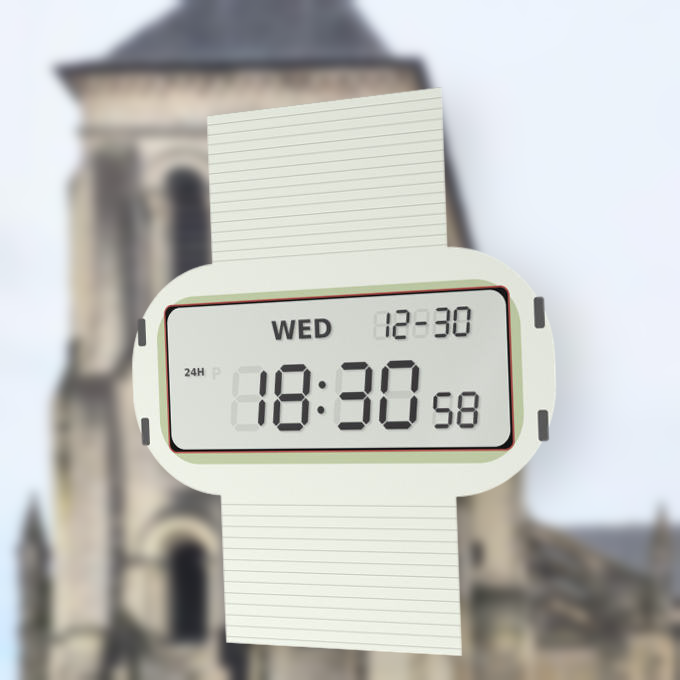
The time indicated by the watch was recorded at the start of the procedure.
18:30:58
